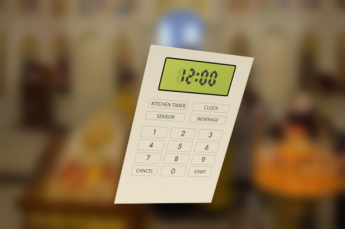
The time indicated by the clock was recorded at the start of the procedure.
12:00
